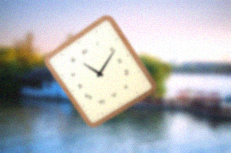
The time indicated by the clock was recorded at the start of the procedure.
11:11
